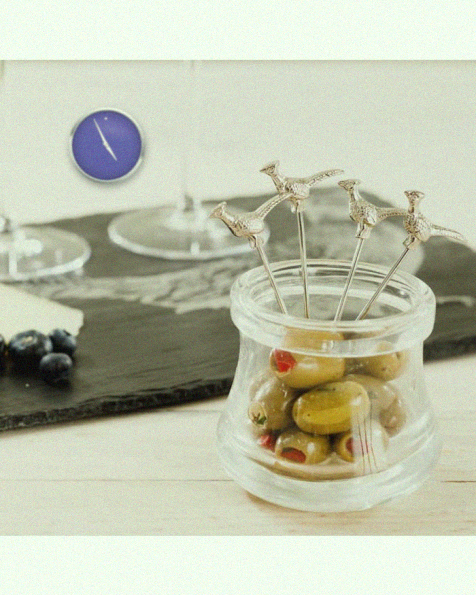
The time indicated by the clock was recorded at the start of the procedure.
4:56
